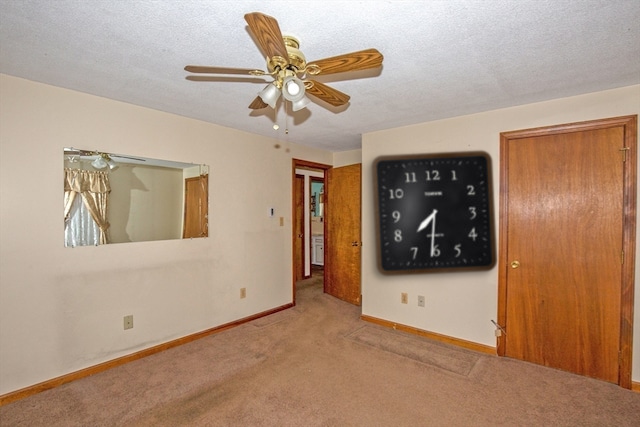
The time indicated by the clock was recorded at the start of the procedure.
7:31
